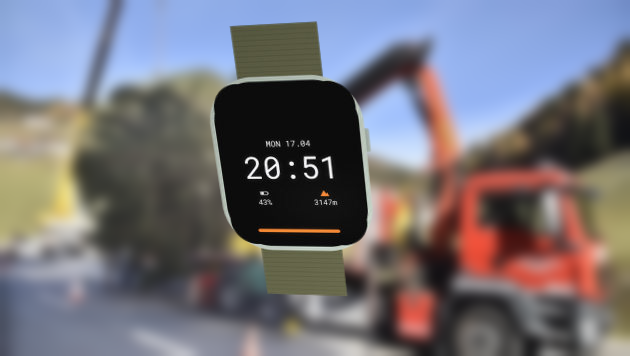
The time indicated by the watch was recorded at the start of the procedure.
20:51
